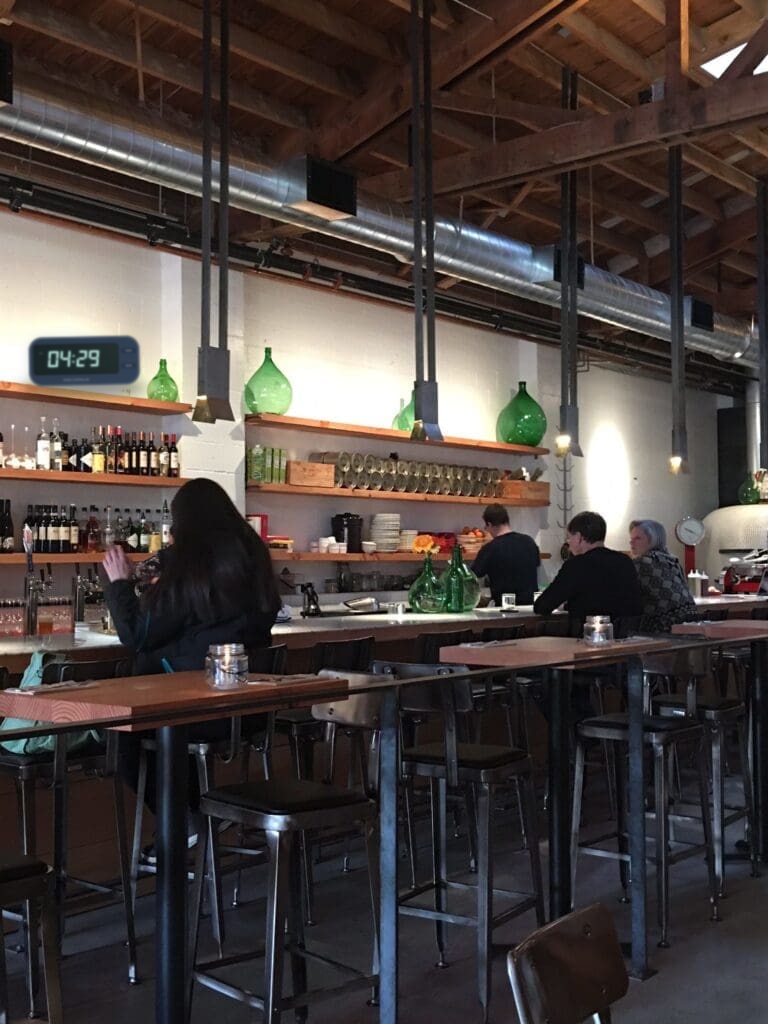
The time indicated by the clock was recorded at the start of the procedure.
4:29
